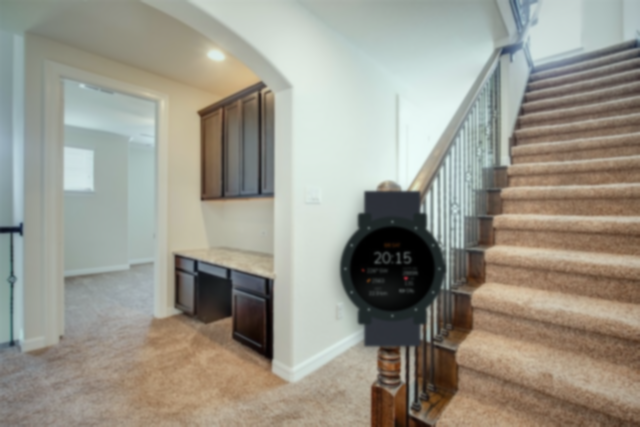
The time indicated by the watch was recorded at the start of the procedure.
20:15
